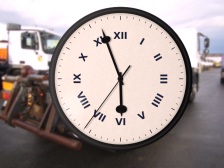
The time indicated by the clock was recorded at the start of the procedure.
5:56:36
